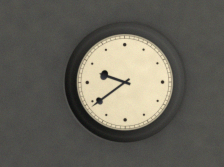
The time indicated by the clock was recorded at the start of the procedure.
9:39
